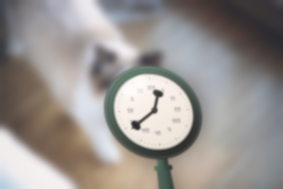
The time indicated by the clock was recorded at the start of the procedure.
12:39
